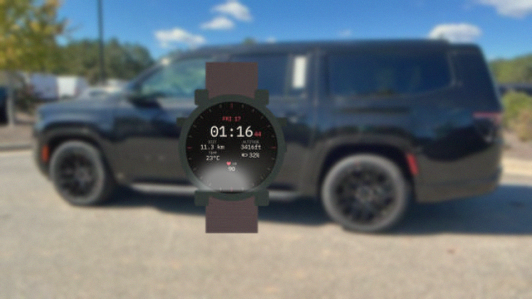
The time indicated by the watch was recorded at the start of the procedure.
1:16
